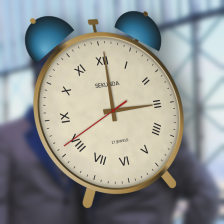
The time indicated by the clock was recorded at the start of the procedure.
3:00:41
